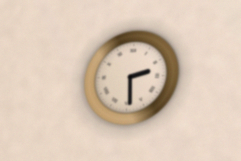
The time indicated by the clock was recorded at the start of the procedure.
2:29
